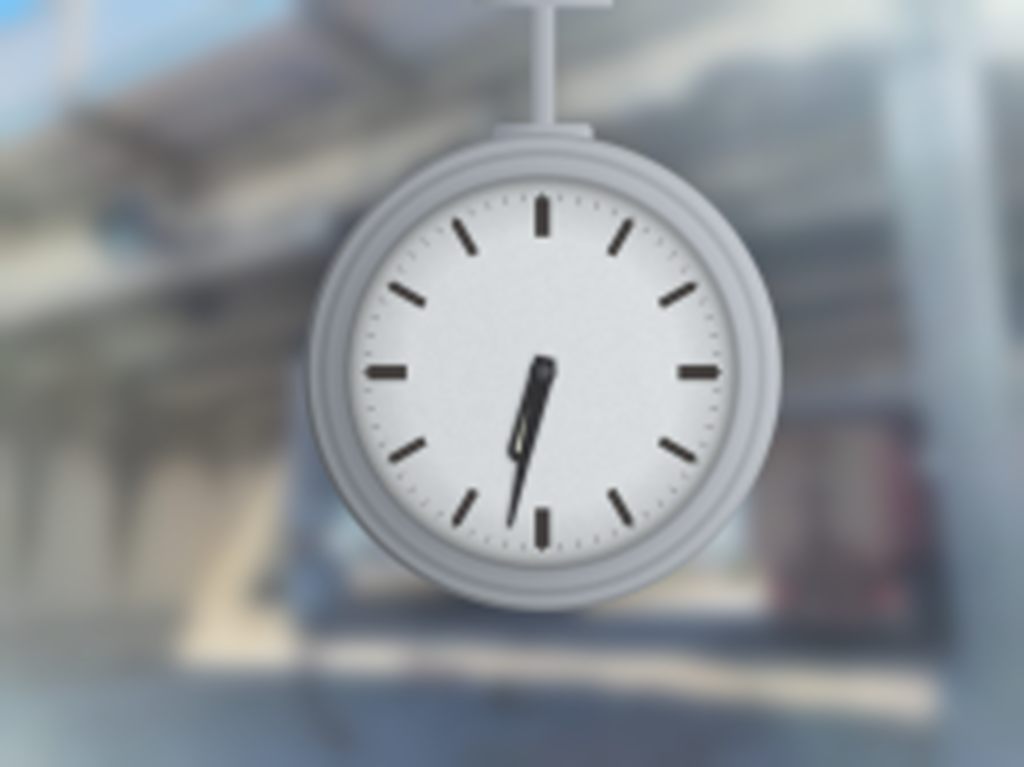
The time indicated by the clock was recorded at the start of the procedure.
6:32
